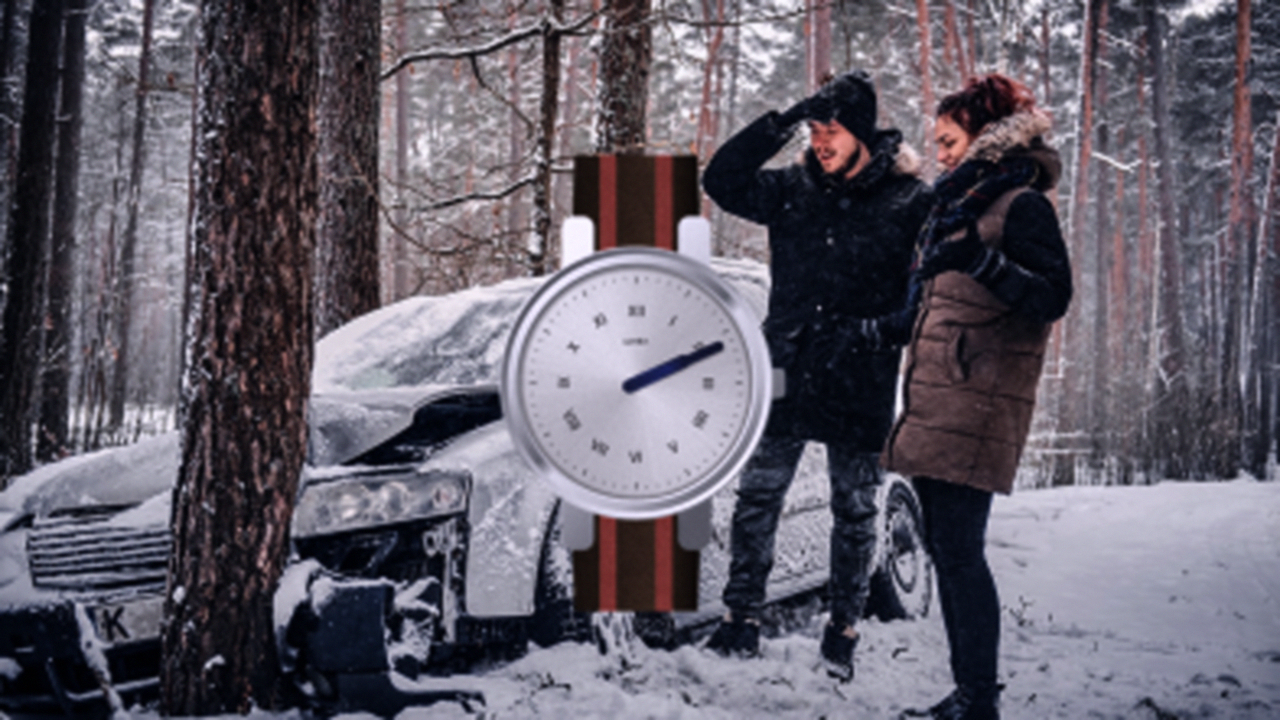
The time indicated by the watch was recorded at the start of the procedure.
2:11
